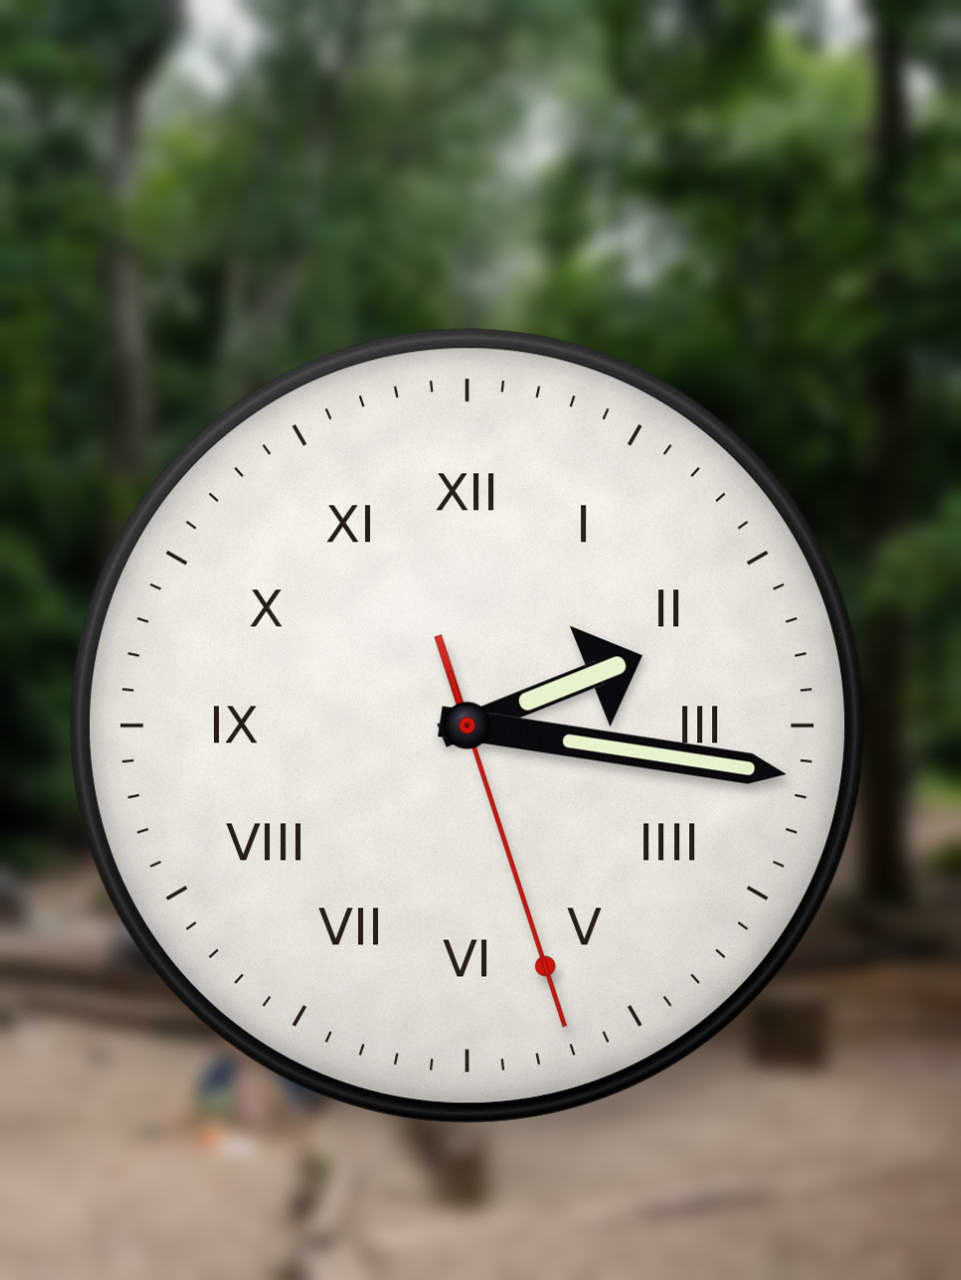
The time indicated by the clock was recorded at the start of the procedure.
2:16:27
